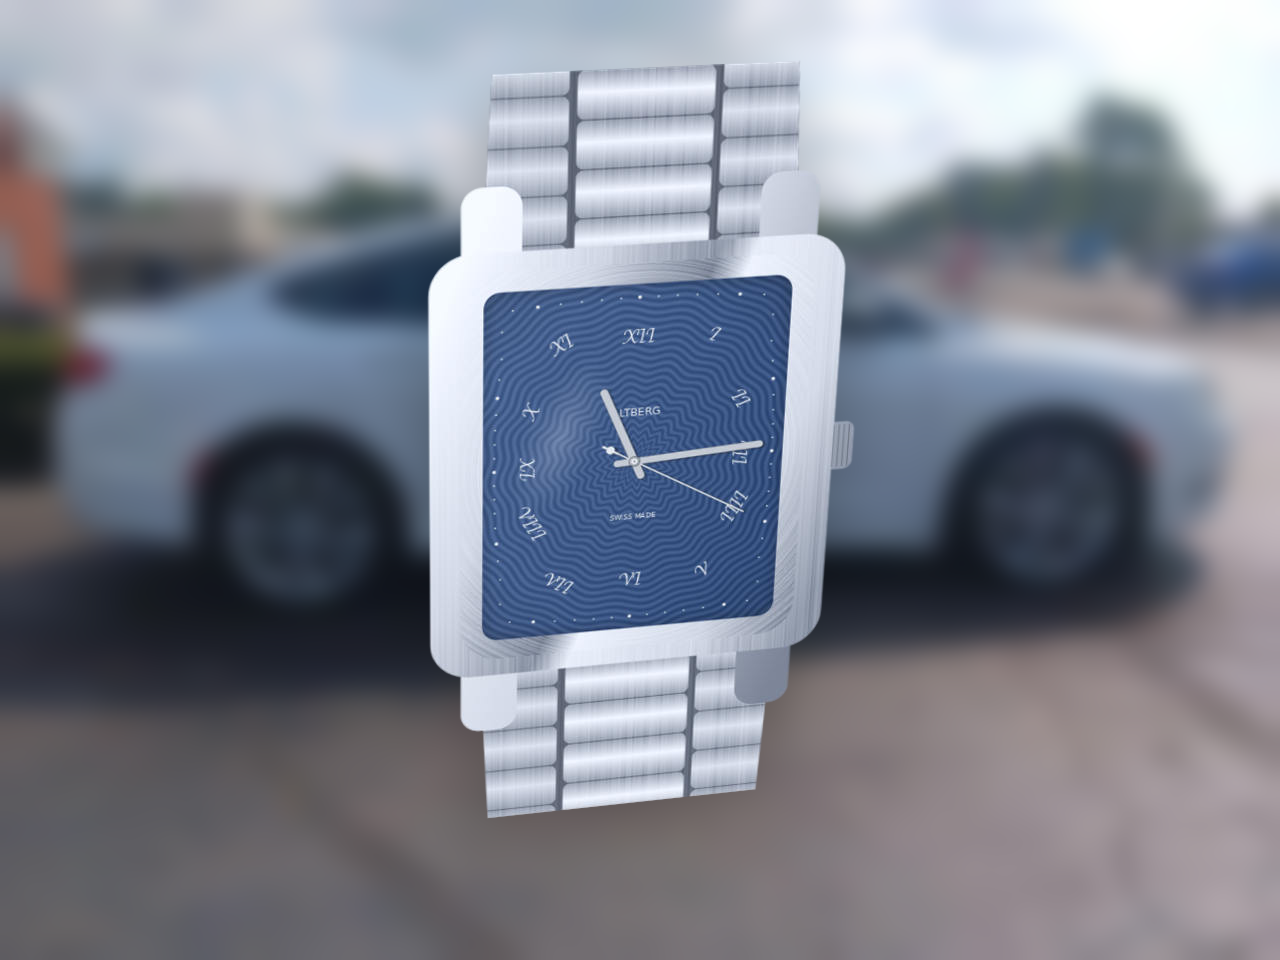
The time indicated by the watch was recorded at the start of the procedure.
11:14:20
